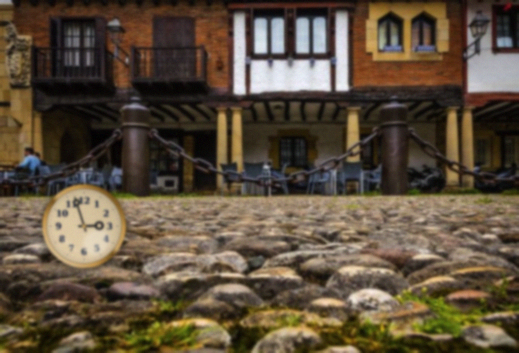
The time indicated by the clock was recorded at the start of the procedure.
2:57
